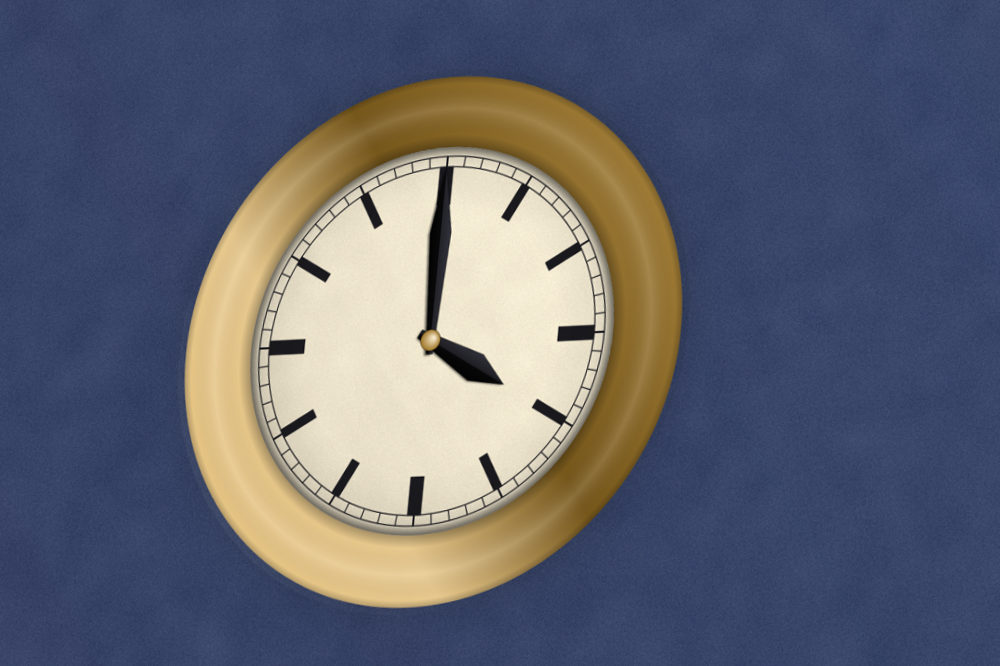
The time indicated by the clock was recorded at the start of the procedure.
4:00
